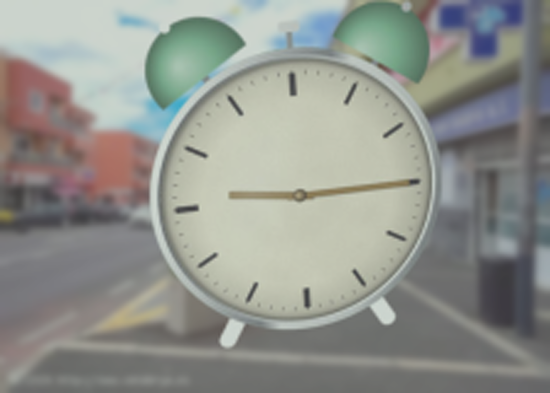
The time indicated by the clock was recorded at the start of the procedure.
9:15
